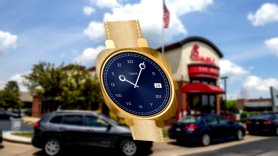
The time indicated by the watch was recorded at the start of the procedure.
10:05
